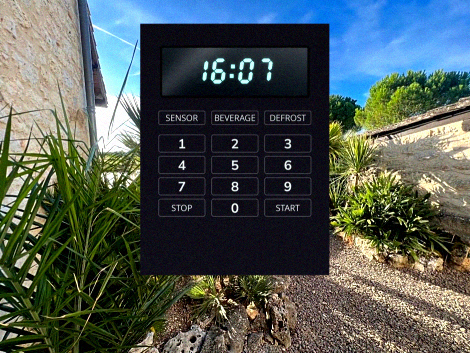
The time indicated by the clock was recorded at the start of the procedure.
16:07
